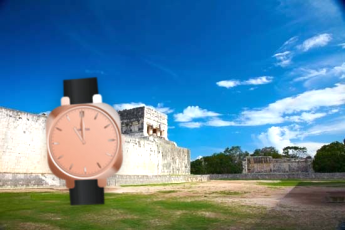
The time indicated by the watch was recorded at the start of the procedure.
11:00
